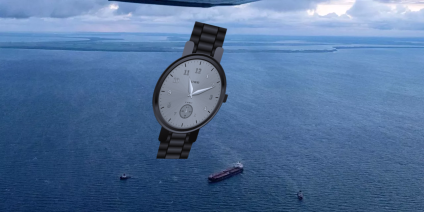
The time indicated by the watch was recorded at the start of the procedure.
11:11
